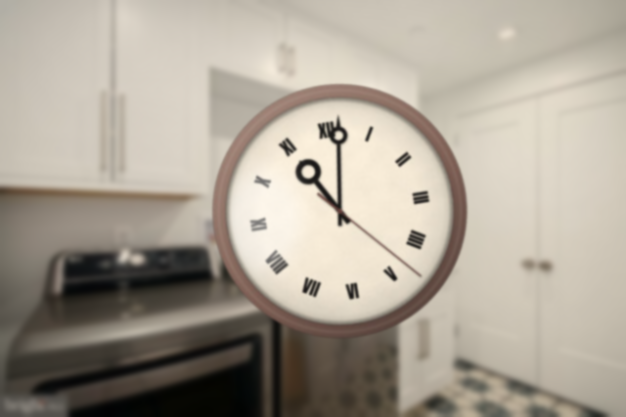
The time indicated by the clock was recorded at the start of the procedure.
11:01:23
